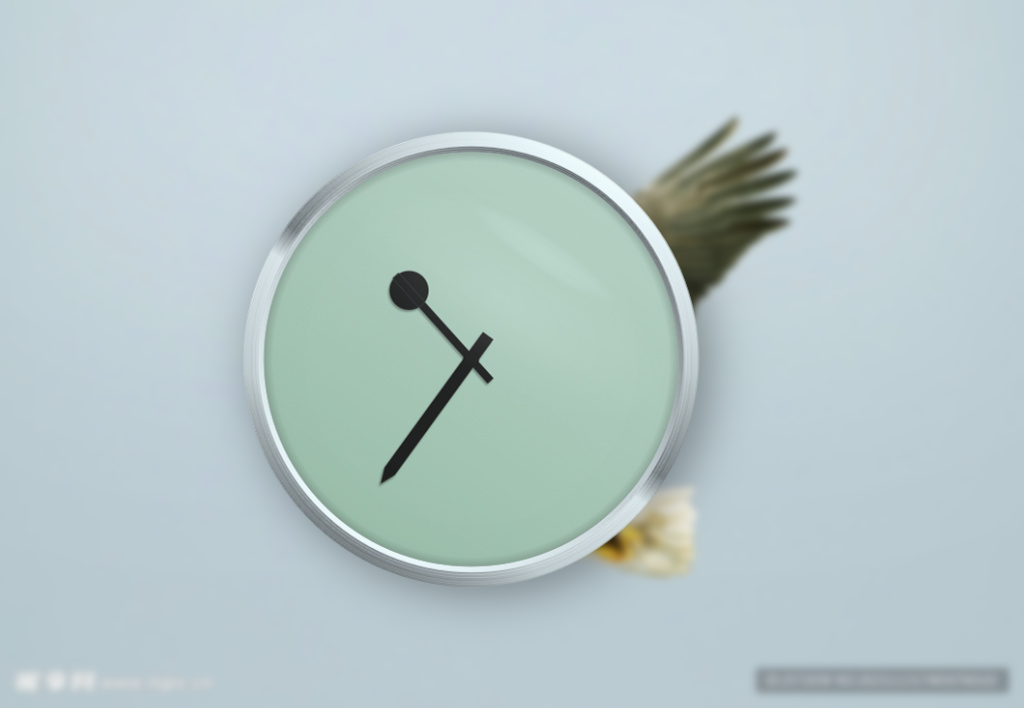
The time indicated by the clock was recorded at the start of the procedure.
10:36
